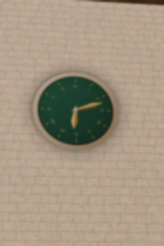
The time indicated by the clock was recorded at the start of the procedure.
6:12
